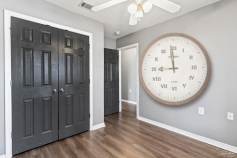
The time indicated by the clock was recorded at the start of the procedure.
8:59
